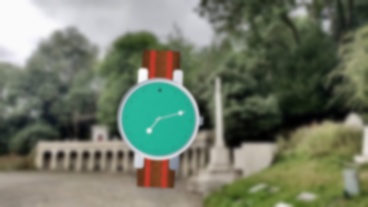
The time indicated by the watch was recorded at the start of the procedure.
7:12
